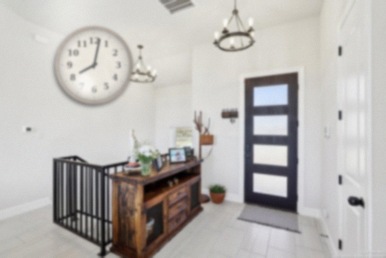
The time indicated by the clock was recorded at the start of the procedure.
8:02
